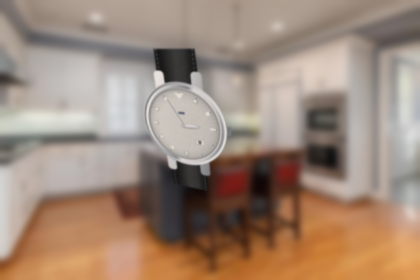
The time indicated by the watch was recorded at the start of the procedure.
2:55
